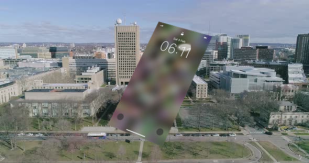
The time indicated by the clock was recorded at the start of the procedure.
6:11
